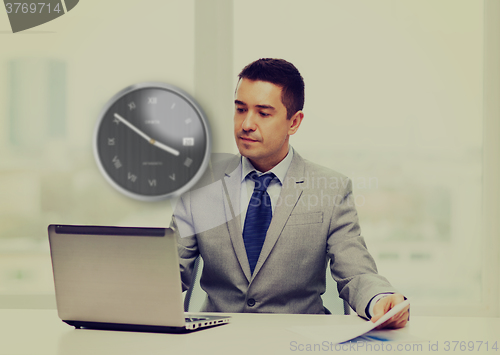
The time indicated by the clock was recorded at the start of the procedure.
3:51
